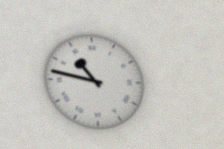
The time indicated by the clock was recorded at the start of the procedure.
10:47
